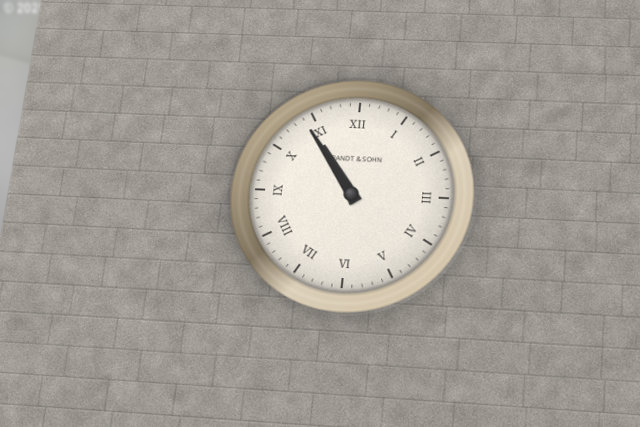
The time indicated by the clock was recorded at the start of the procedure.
10:54
